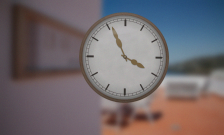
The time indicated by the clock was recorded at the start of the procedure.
3:56
